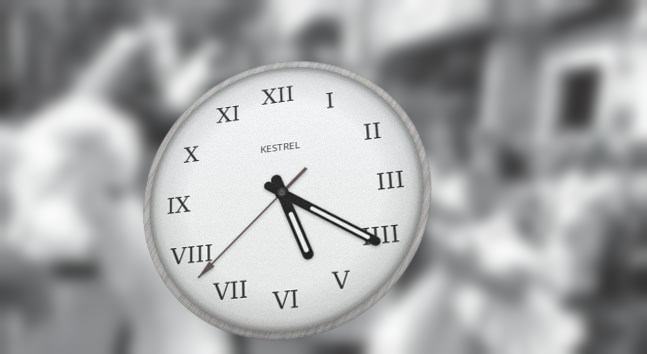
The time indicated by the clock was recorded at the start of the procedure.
5:20:38
